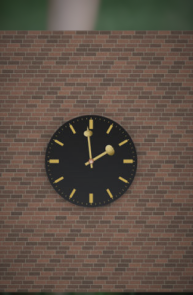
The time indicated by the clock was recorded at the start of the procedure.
1:59
